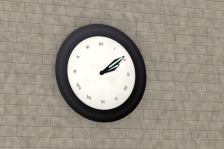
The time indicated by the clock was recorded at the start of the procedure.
2:09
